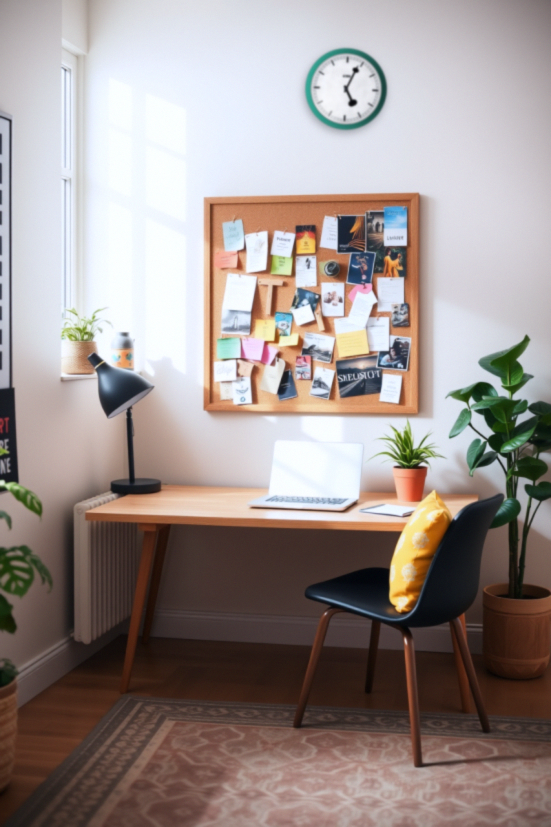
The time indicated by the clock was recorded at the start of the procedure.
5:04
